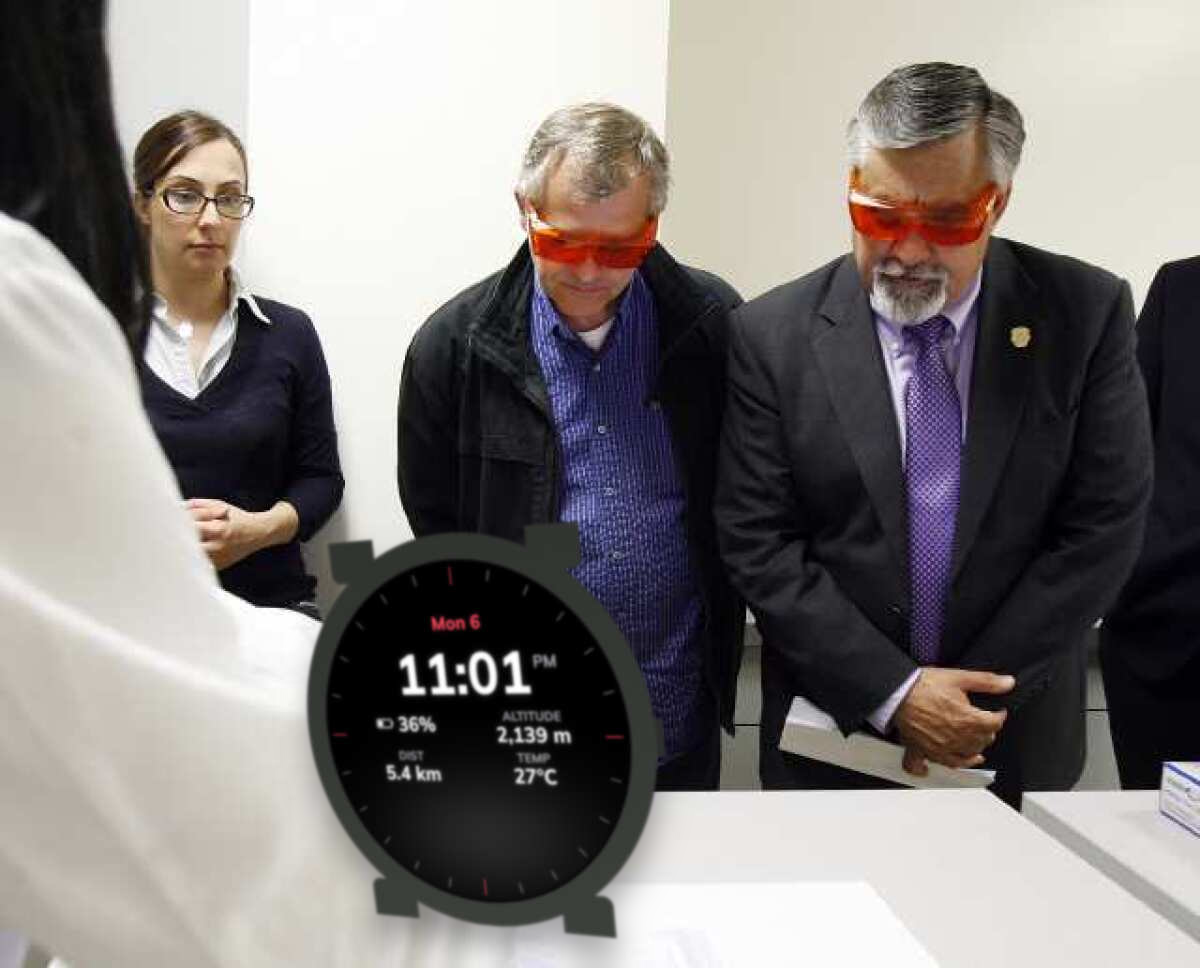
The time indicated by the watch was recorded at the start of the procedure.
11:01
